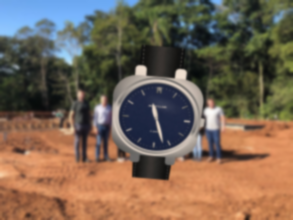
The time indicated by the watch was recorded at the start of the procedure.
11:27
